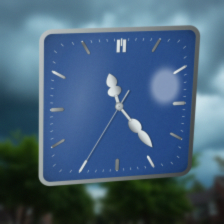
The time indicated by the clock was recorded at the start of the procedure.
11:23:35
